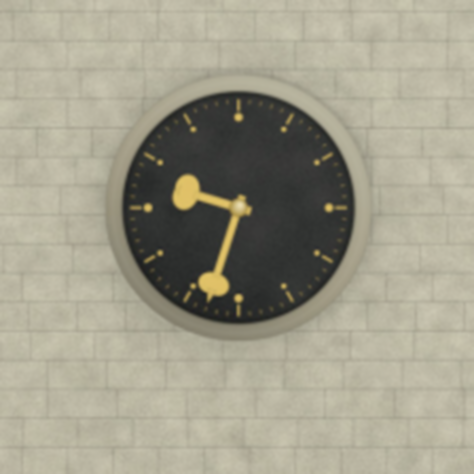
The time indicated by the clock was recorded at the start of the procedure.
9:33
